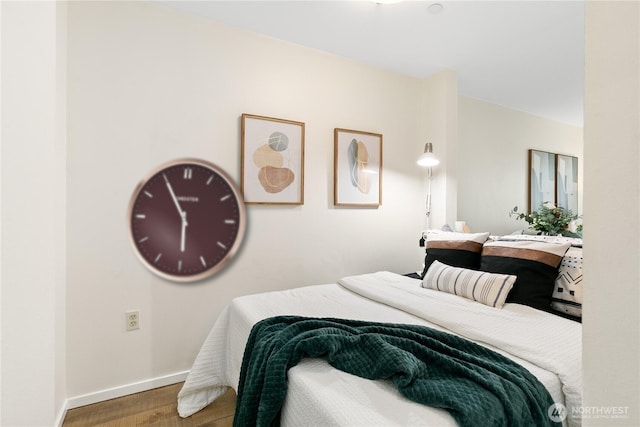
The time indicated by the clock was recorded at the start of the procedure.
5:55
